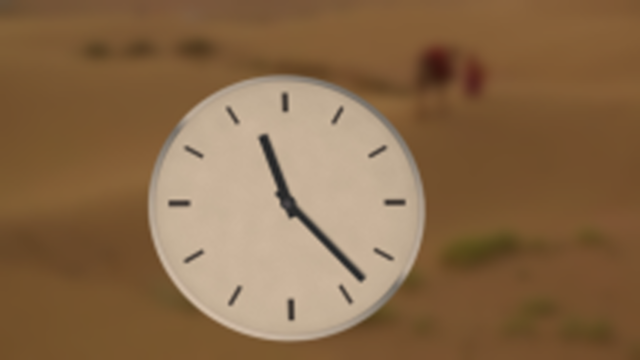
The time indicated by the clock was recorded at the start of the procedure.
11:23
